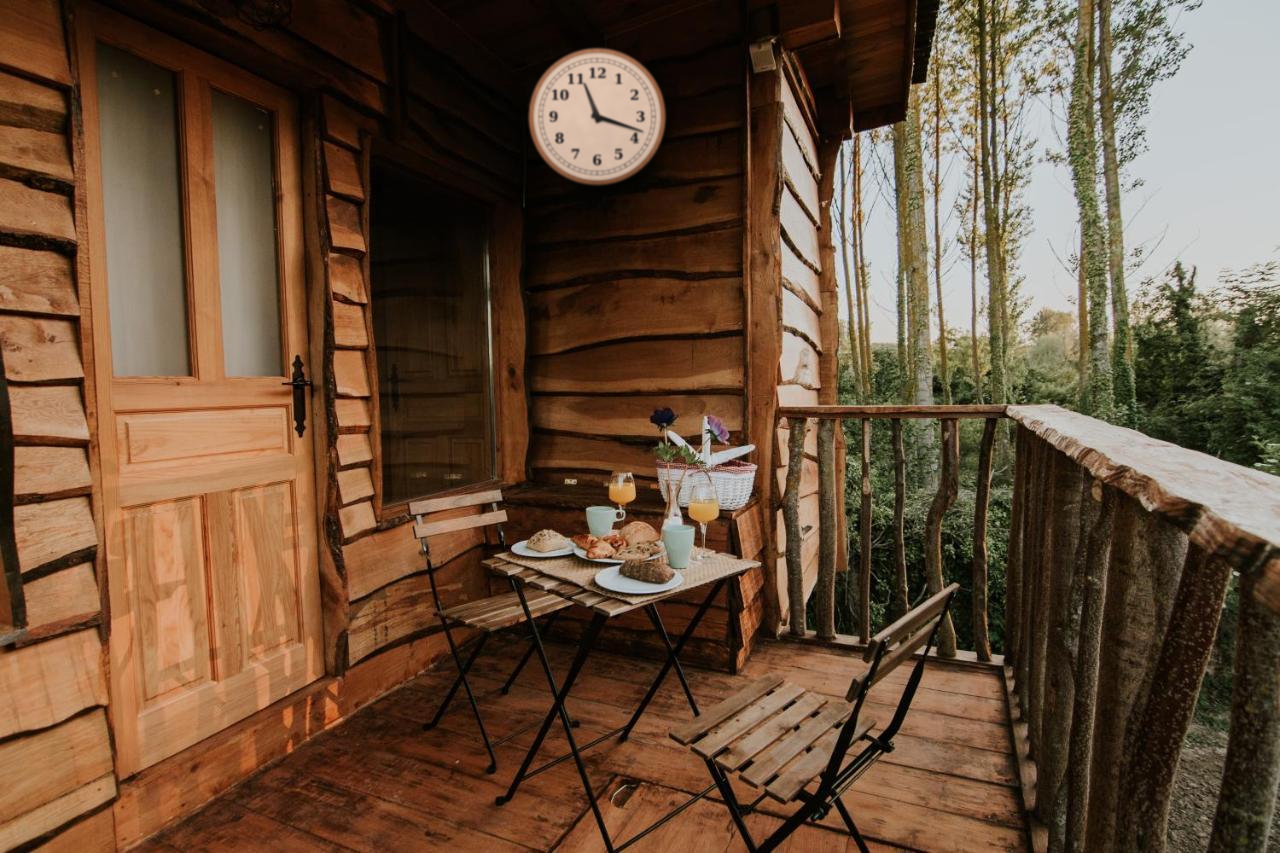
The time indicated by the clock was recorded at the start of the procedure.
11:18
